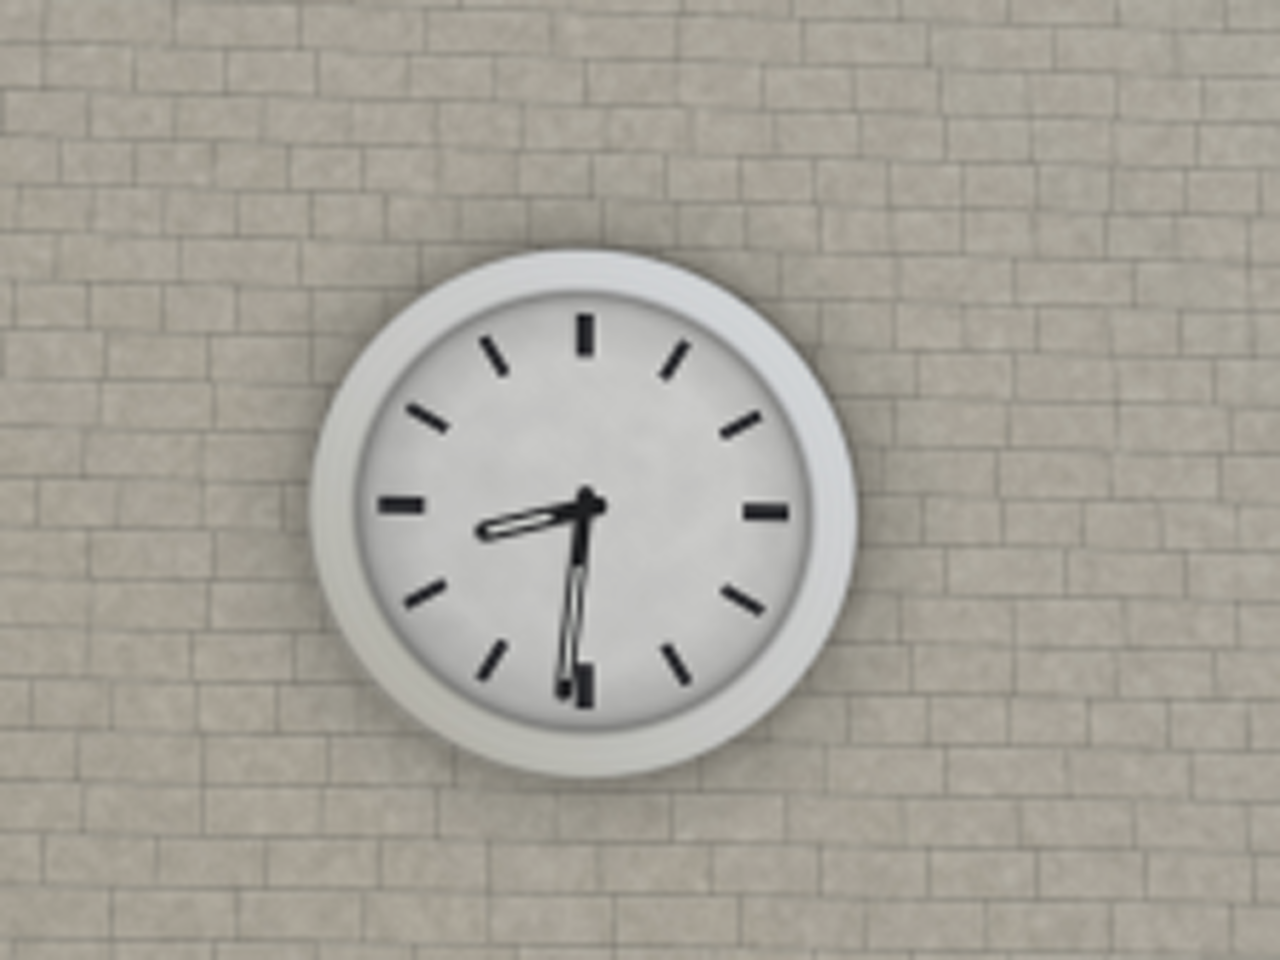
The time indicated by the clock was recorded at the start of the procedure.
8:31
